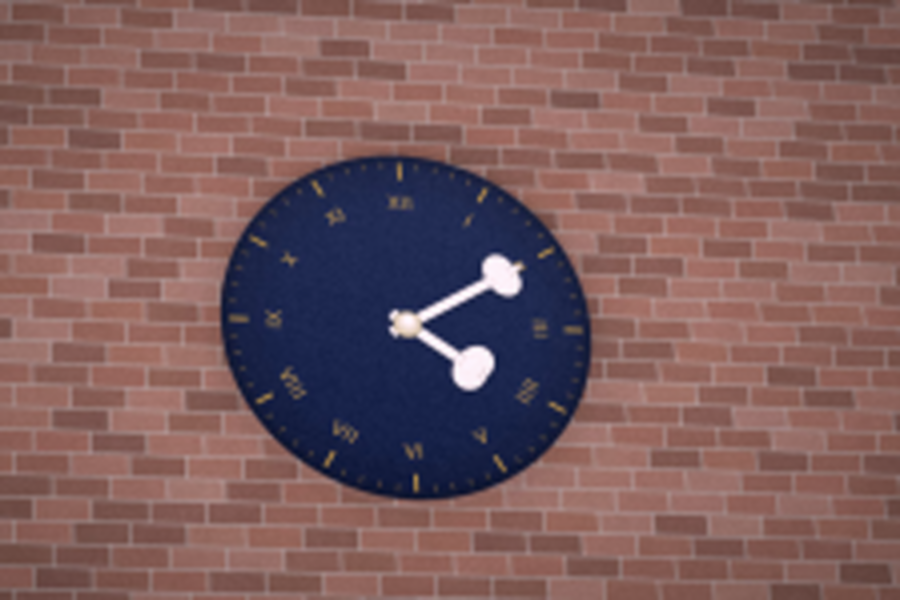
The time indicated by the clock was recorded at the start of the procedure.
4:10
